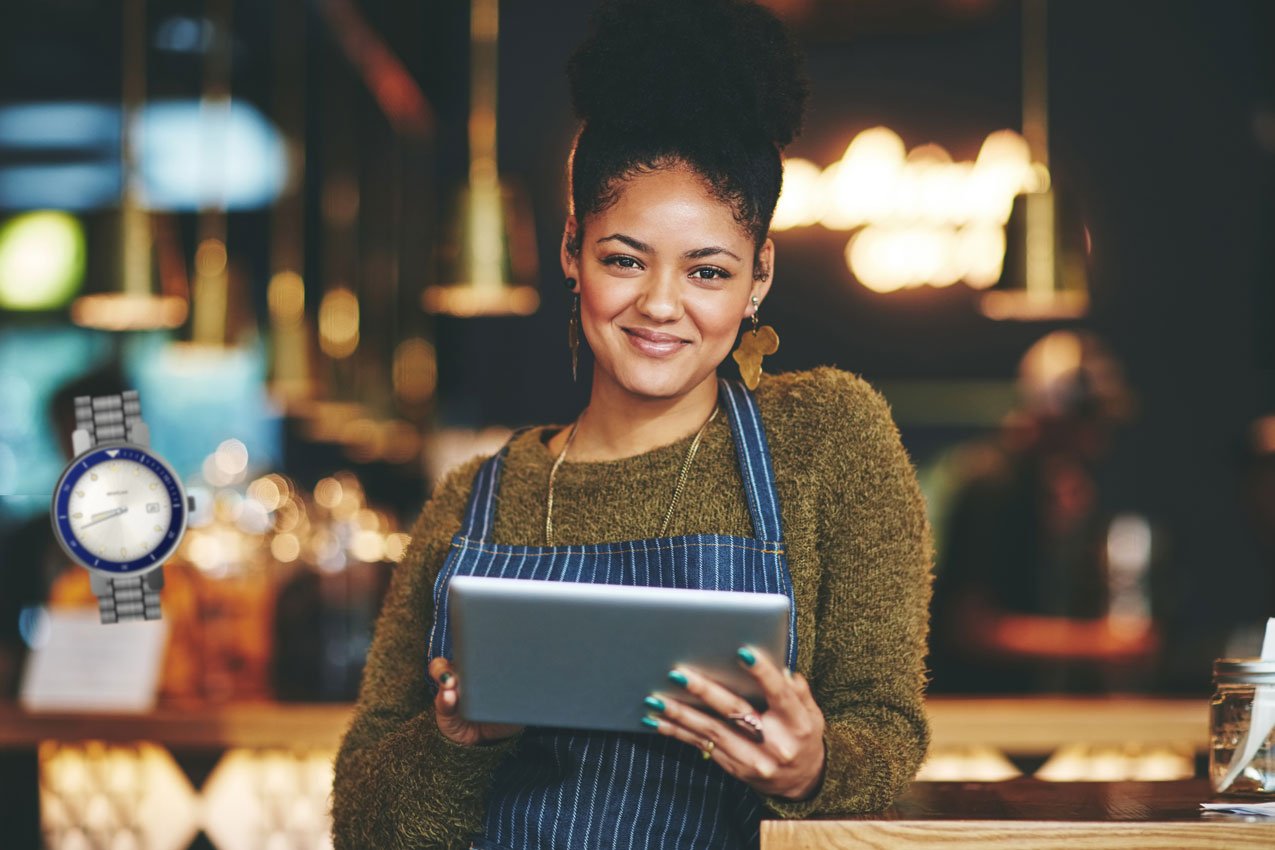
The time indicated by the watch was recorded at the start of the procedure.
8:42
